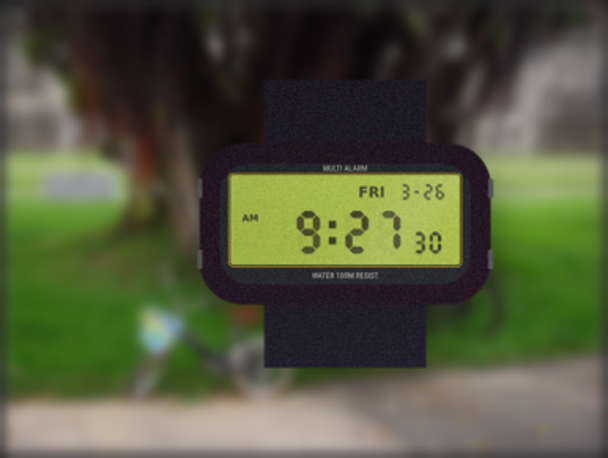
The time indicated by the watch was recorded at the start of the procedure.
9:27:30
